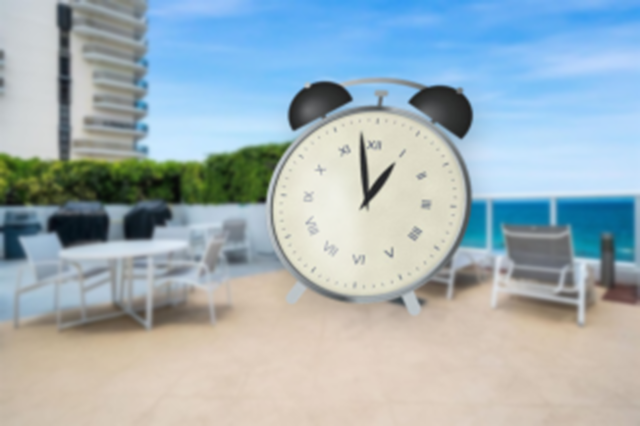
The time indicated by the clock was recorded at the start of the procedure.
12:58
